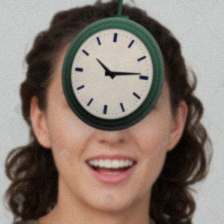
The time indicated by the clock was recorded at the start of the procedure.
10:14
